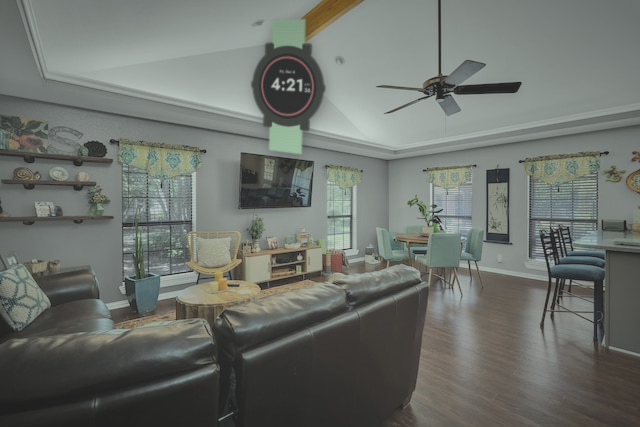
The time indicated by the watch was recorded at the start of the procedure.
4:21
